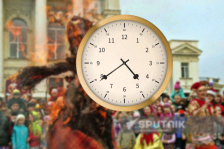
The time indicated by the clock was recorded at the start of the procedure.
4:39
